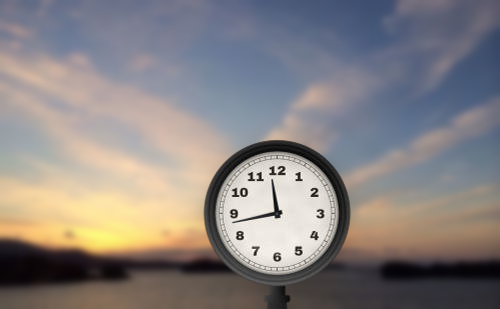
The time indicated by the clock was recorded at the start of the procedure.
11:43
